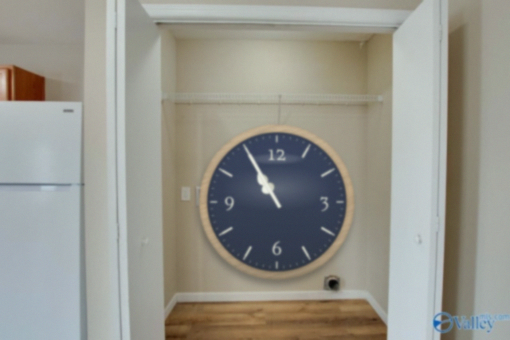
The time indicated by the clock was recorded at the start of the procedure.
10:55
